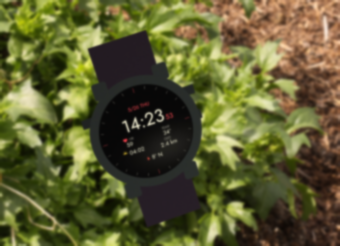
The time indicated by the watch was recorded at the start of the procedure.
14:23
